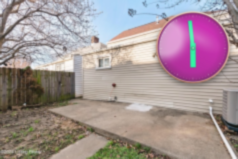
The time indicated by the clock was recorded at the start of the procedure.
5:59
